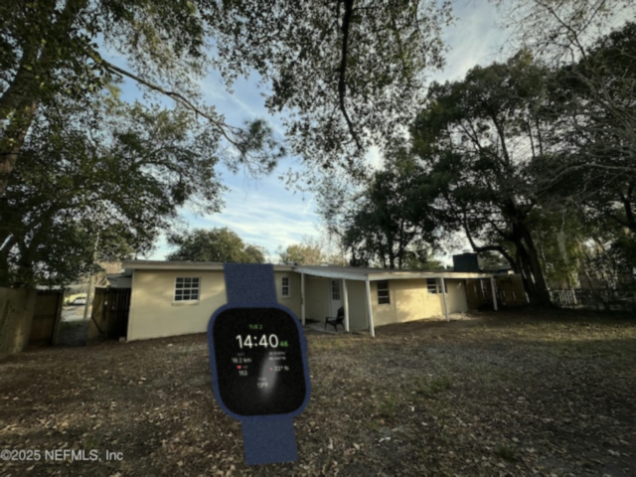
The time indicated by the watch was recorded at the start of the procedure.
14:40
